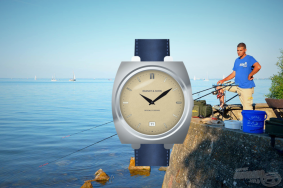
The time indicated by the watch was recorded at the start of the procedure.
10:09
